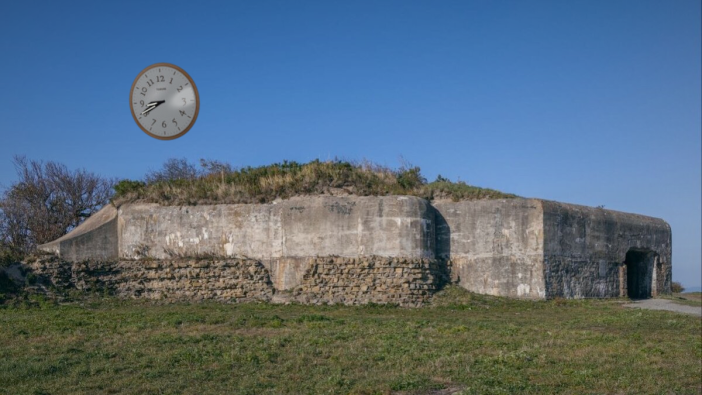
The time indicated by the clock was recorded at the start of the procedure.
8:41
